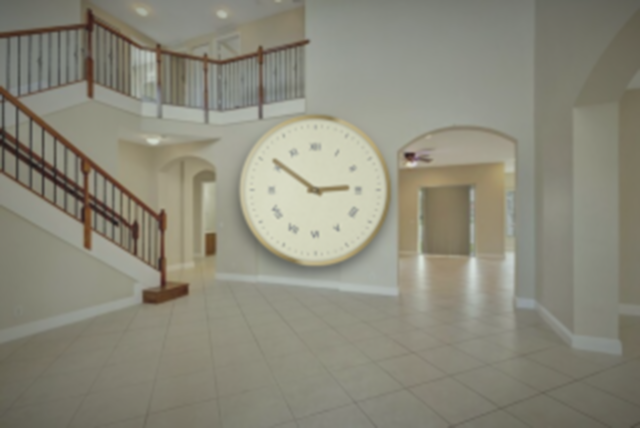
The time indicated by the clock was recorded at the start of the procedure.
2:51
